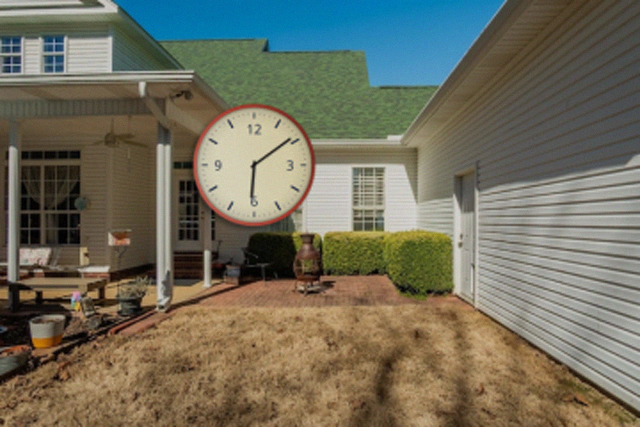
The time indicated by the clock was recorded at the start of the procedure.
6:09
